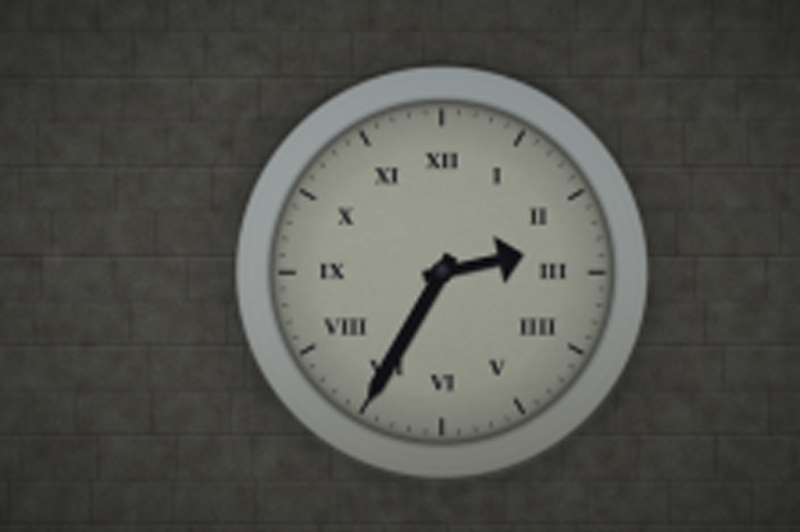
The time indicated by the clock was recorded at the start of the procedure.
2:35
